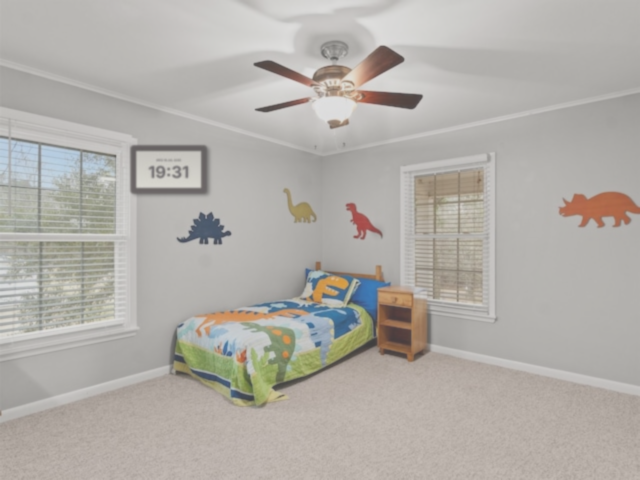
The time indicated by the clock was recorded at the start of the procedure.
19:31
